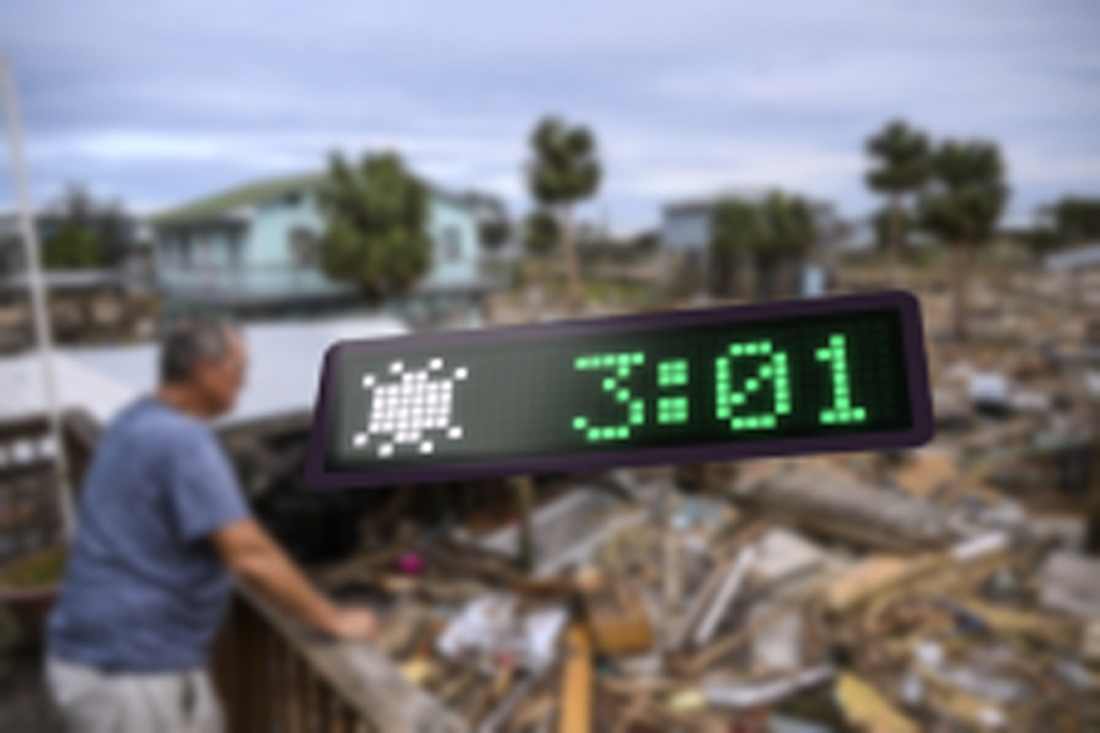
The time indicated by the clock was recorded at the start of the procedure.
3:01
